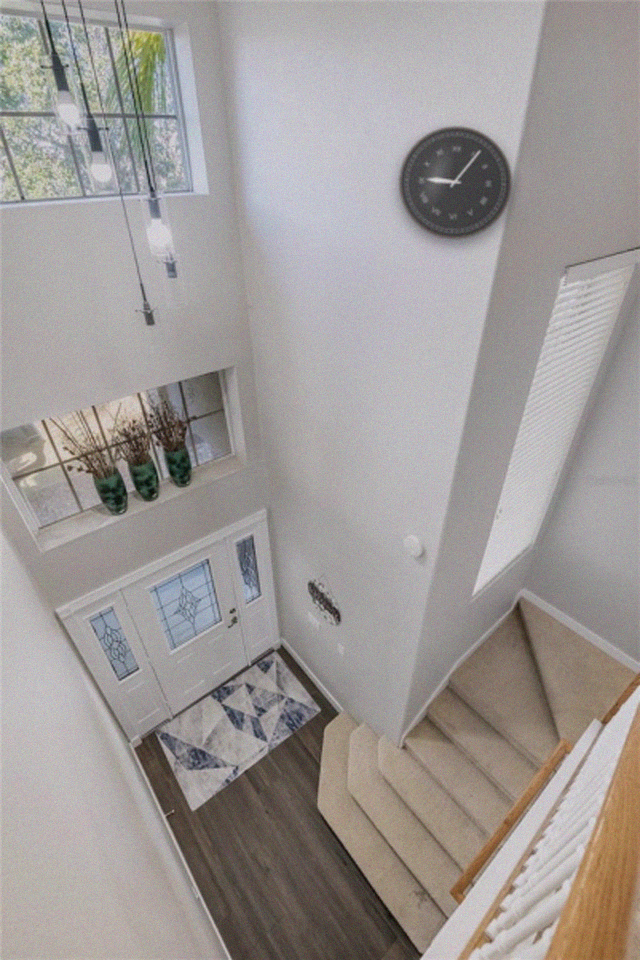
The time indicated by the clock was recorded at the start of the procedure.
9:06
